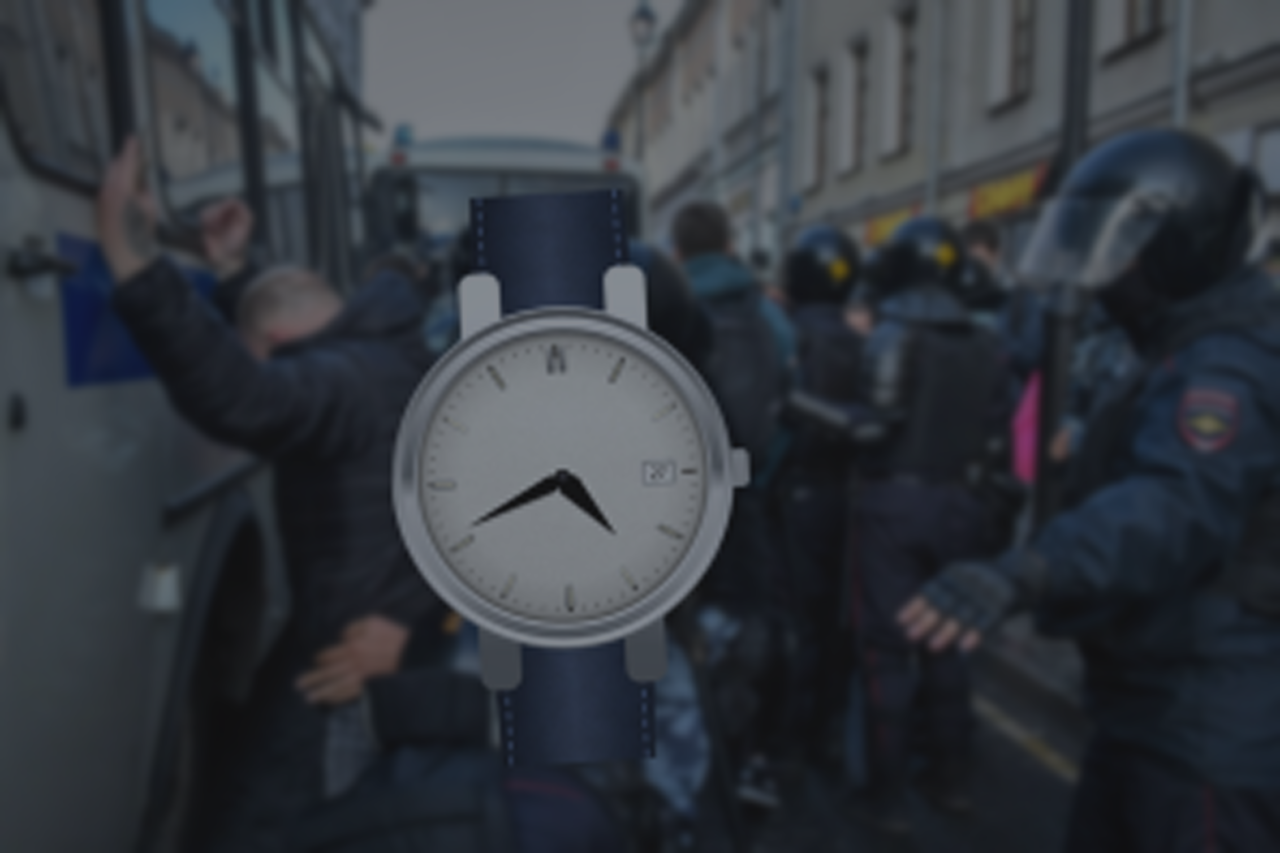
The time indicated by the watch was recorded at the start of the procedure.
4:41
